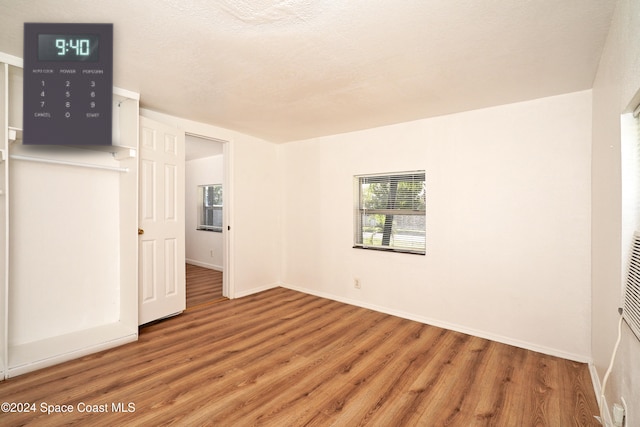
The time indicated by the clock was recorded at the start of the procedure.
9:40
